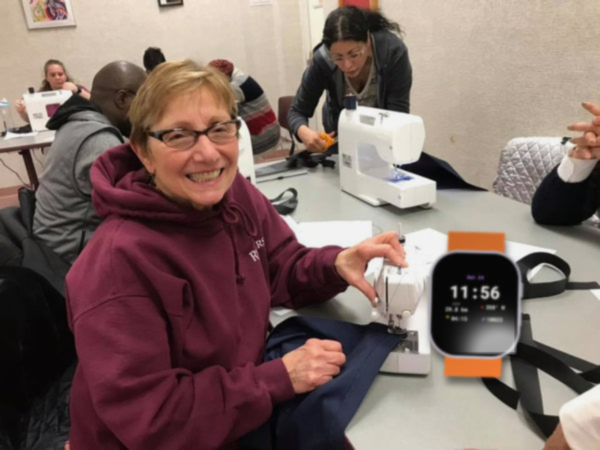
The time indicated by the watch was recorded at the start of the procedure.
11:56
